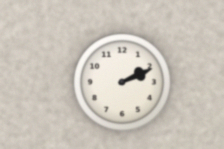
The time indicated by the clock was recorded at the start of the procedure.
2:11
